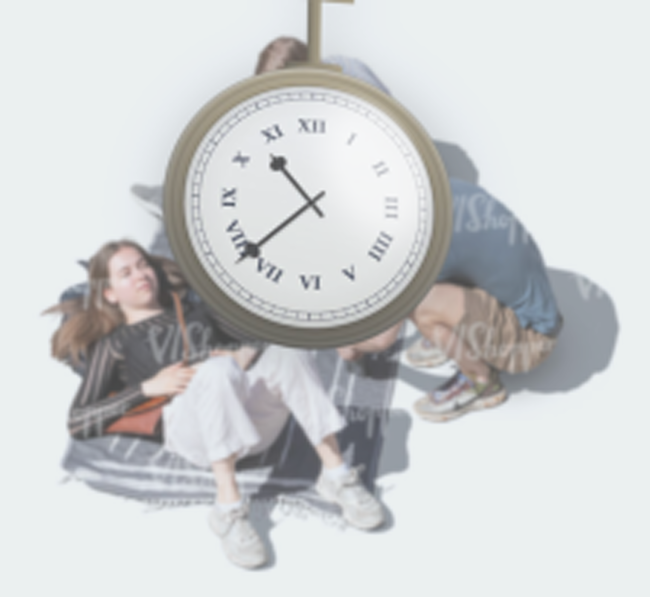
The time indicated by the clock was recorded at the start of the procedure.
10:38
